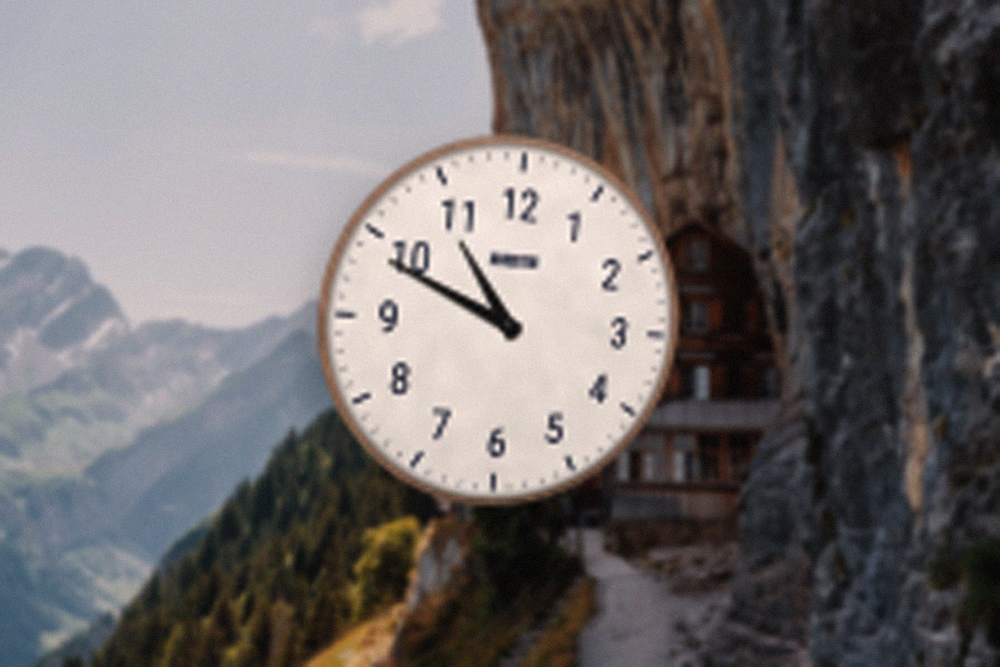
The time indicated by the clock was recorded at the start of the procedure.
10:49
